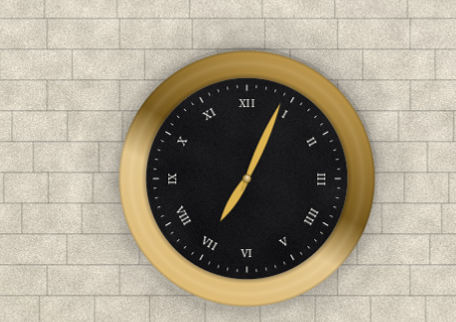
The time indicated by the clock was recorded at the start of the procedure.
7:04
